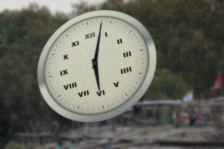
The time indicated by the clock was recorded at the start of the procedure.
6:03
